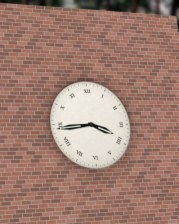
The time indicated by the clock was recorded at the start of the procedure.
3:44
